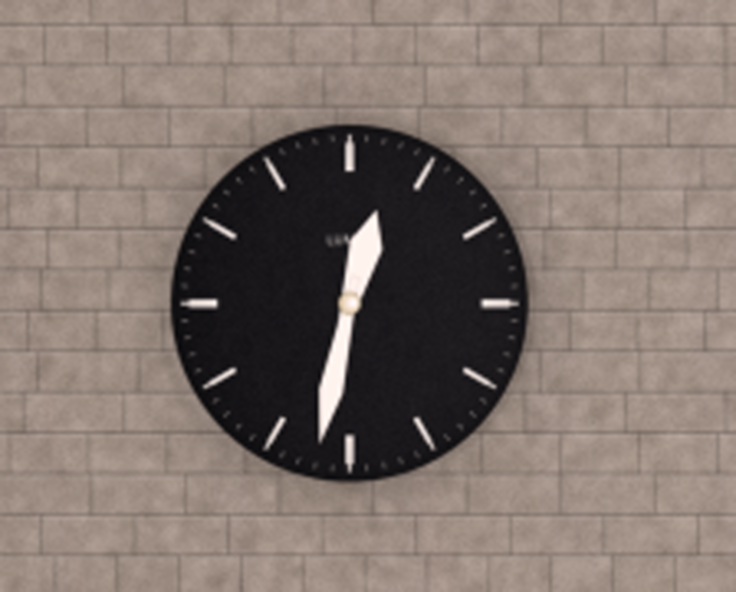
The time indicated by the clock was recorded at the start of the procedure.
12:32
